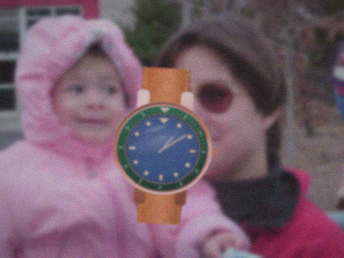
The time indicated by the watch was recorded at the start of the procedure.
1:09
